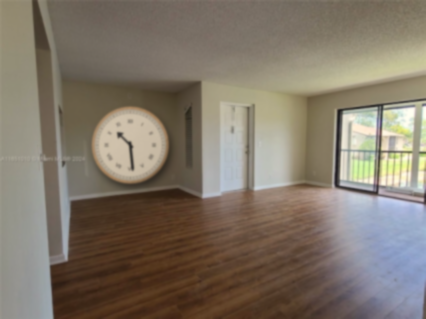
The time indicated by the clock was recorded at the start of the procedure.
10:29
